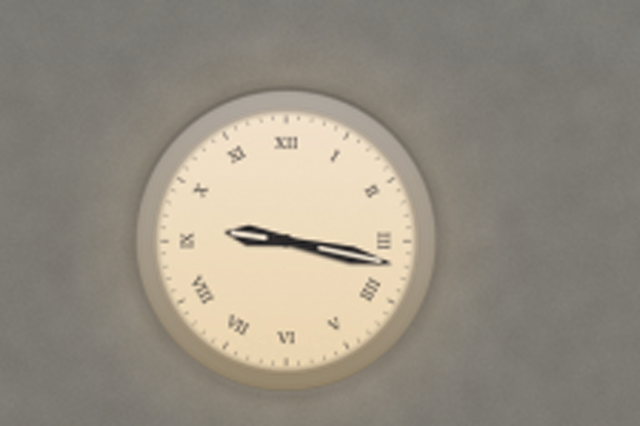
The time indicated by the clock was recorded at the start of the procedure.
9:17
